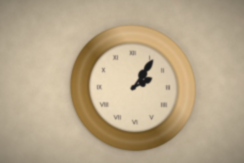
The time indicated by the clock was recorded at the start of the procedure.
2:06
